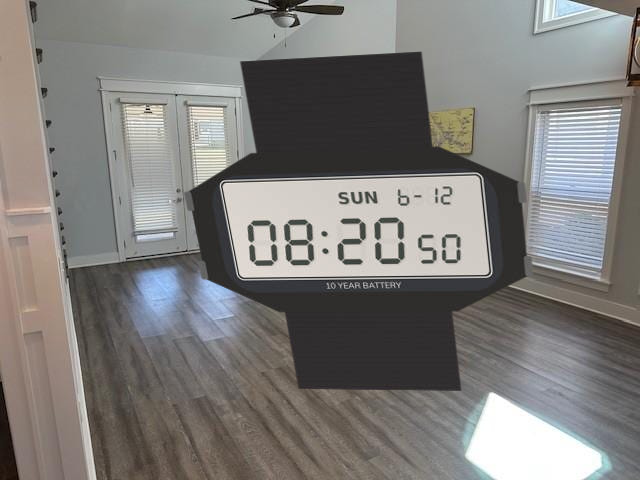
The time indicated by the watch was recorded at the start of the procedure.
8:20:50
